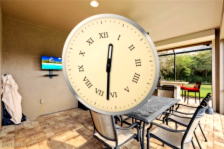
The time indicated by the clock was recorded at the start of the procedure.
12:32
